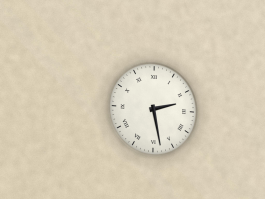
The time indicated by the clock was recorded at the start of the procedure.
2:28
